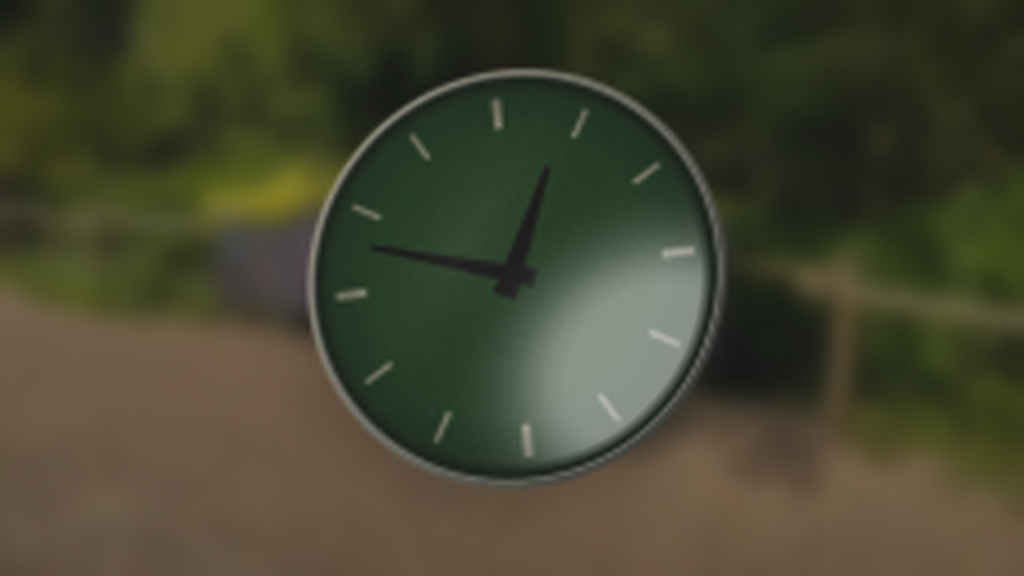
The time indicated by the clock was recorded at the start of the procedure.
12:48
